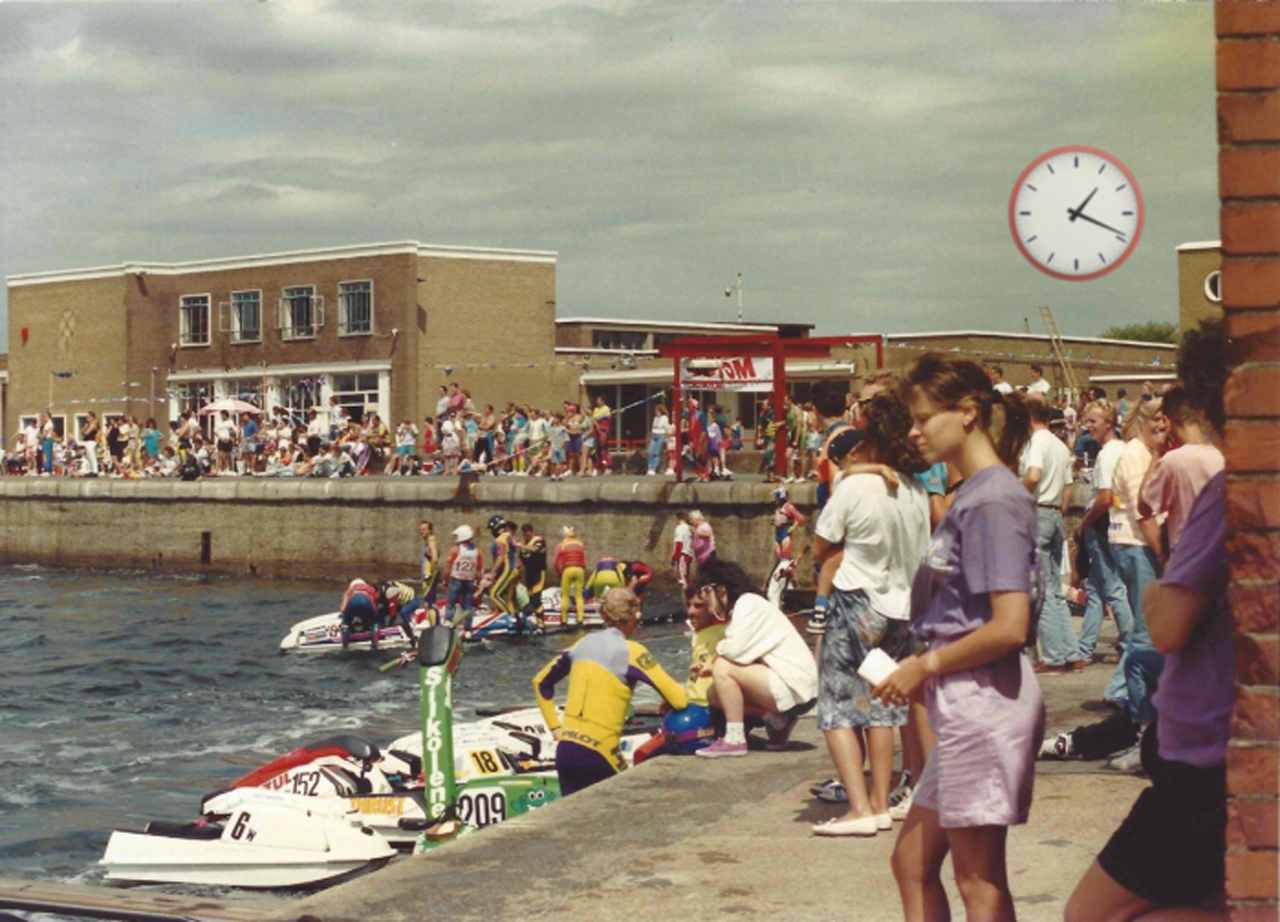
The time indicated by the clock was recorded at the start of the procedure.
1:19
